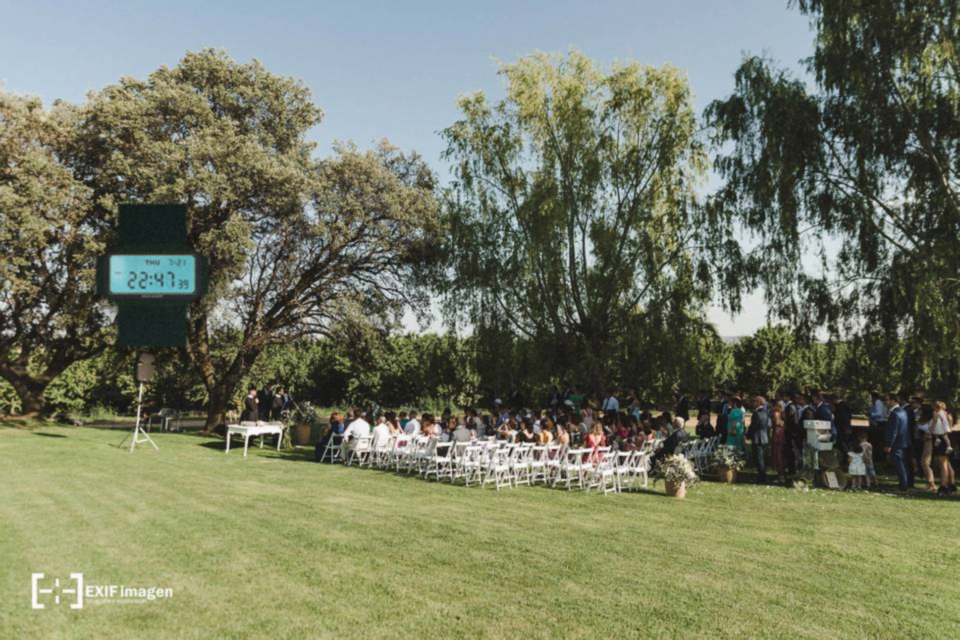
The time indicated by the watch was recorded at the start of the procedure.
22:47
